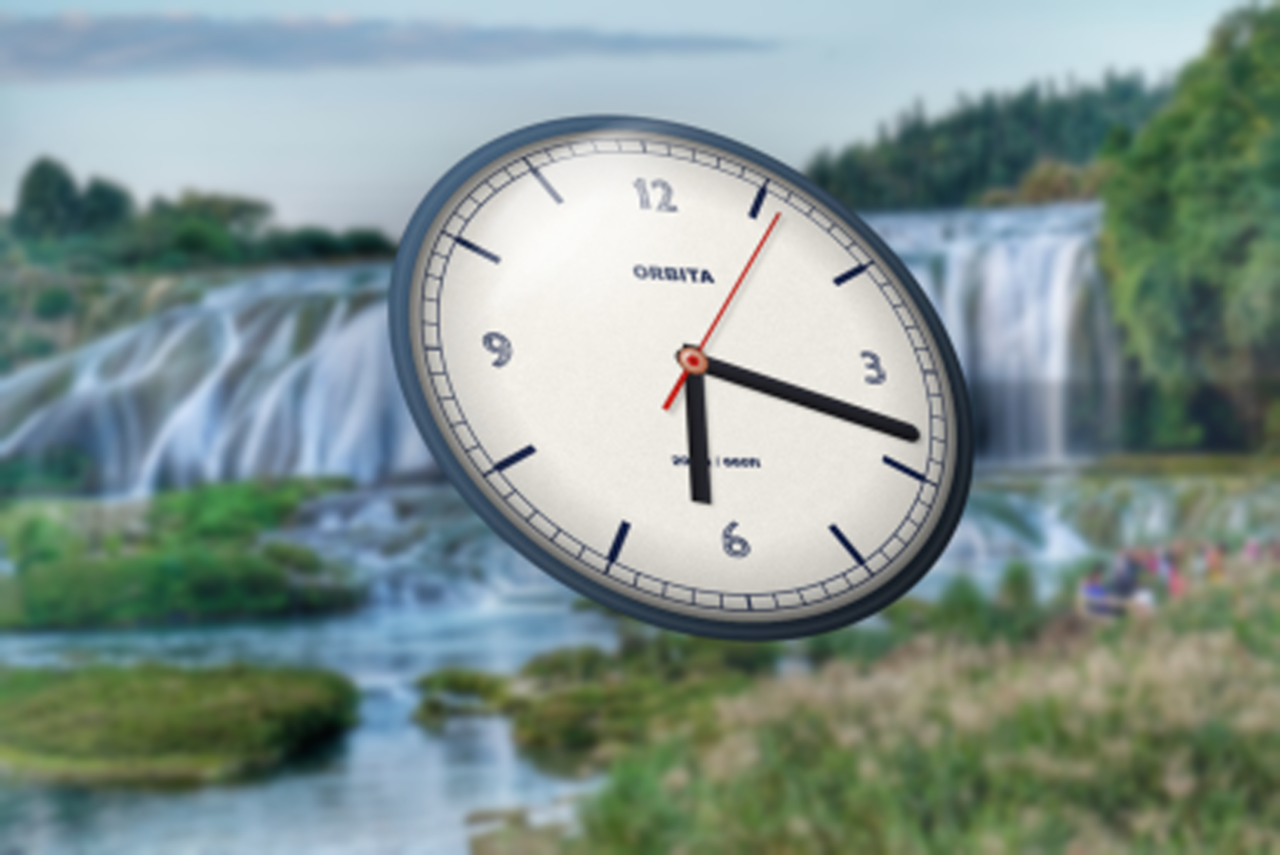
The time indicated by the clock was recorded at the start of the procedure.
6:18:06
